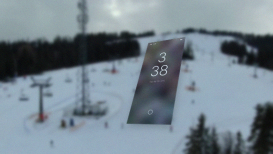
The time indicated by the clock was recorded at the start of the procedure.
3:38
